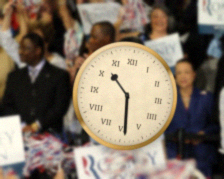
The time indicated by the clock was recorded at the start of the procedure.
10:29
